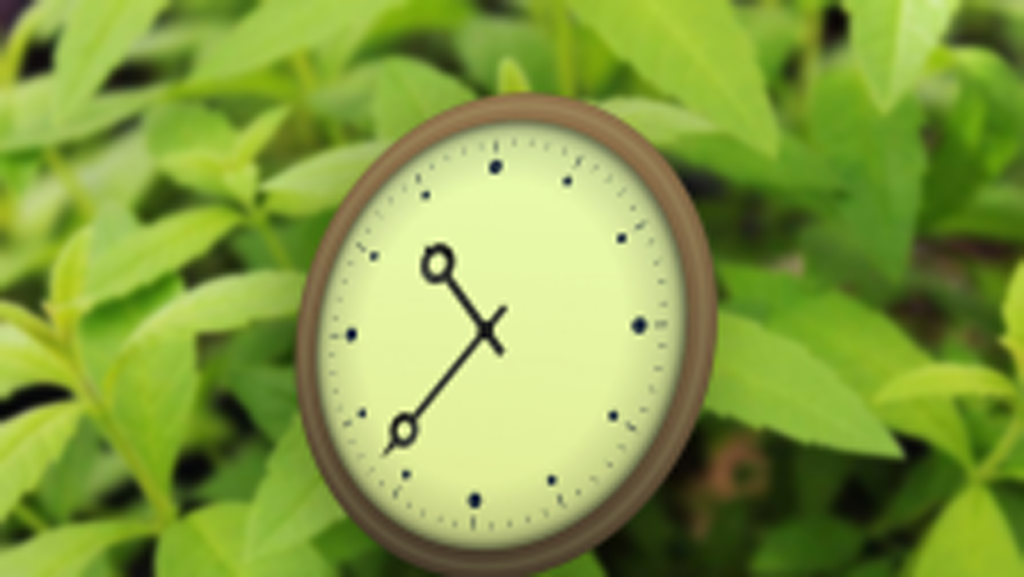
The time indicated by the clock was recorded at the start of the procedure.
10:37
